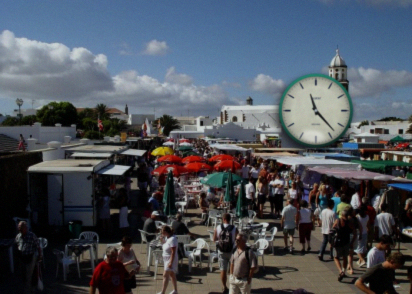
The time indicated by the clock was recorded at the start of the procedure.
11:23
